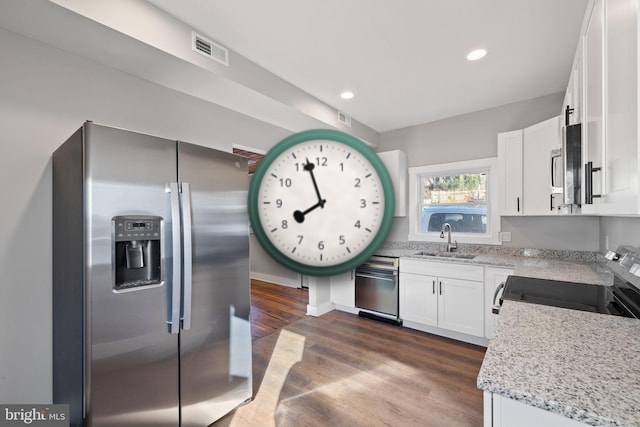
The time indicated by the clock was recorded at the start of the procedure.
7:57
